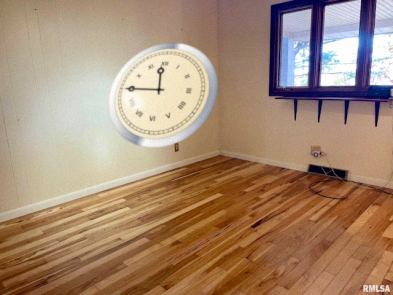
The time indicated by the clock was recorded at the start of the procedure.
11:45
